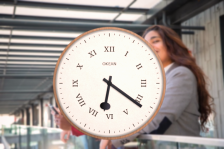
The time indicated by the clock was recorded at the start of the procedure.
6:21
